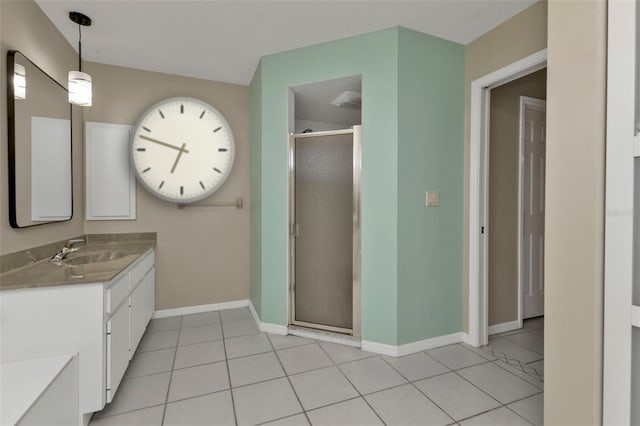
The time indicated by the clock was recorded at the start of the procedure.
6:48
